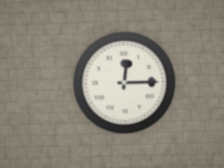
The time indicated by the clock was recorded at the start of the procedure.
12:15
